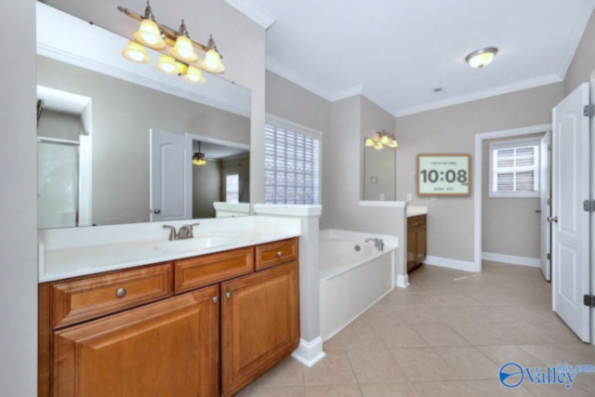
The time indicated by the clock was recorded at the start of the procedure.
10:08
